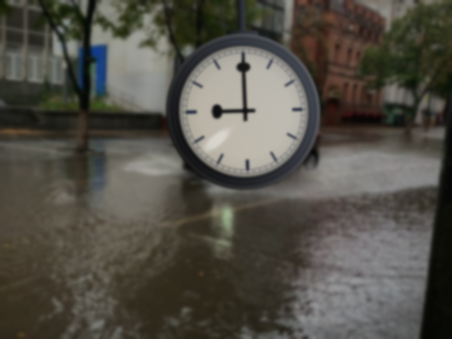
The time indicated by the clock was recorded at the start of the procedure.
9:00
